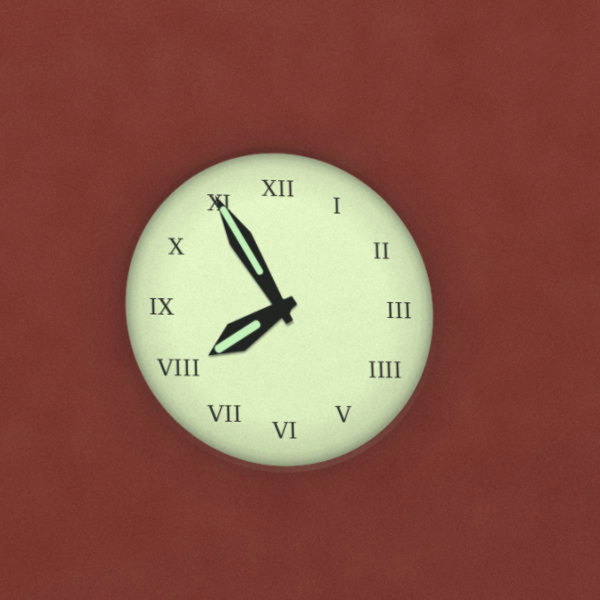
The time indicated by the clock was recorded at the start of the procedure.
7:55
